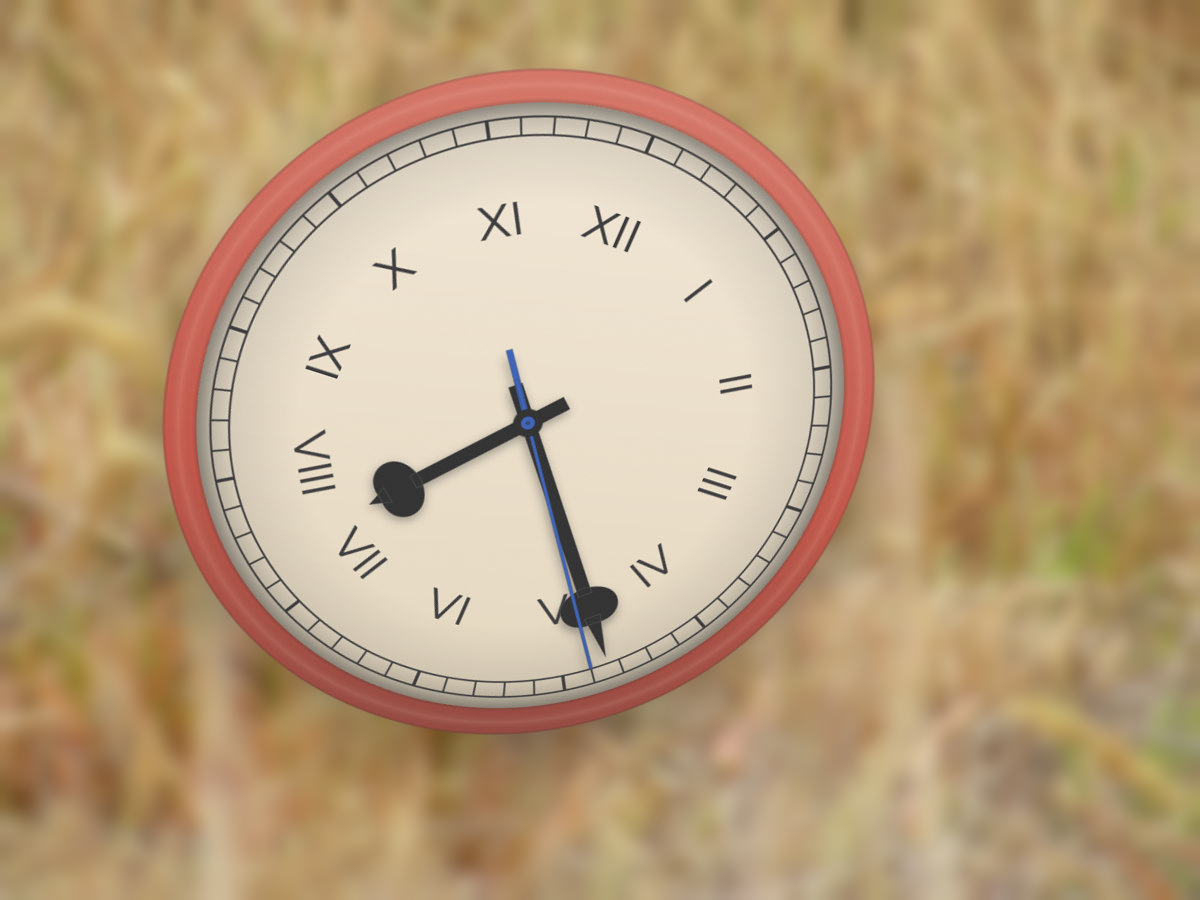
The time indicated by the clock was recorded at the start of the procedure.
7:23:24
